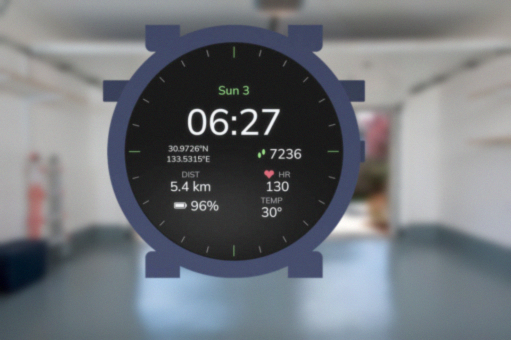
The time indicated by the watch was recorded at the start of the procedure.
6:27
